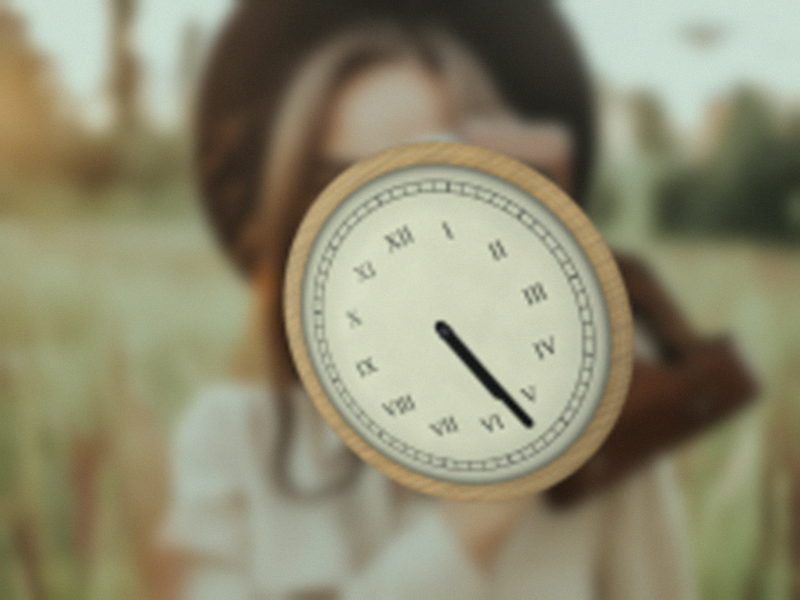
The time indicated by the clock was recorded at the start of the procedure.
5:27
